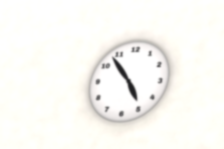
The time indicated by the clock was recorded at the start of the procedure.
4:53
